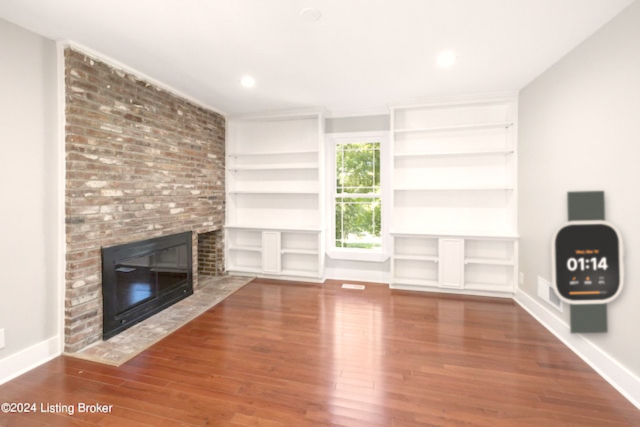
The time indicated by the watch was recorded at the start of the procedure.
1:14
